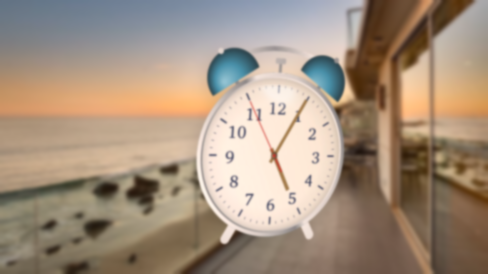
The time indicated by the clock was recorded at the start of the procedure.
5:04:55
